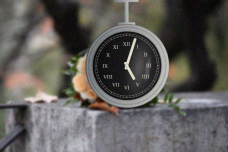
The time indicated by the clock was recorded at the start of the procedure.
5:03
